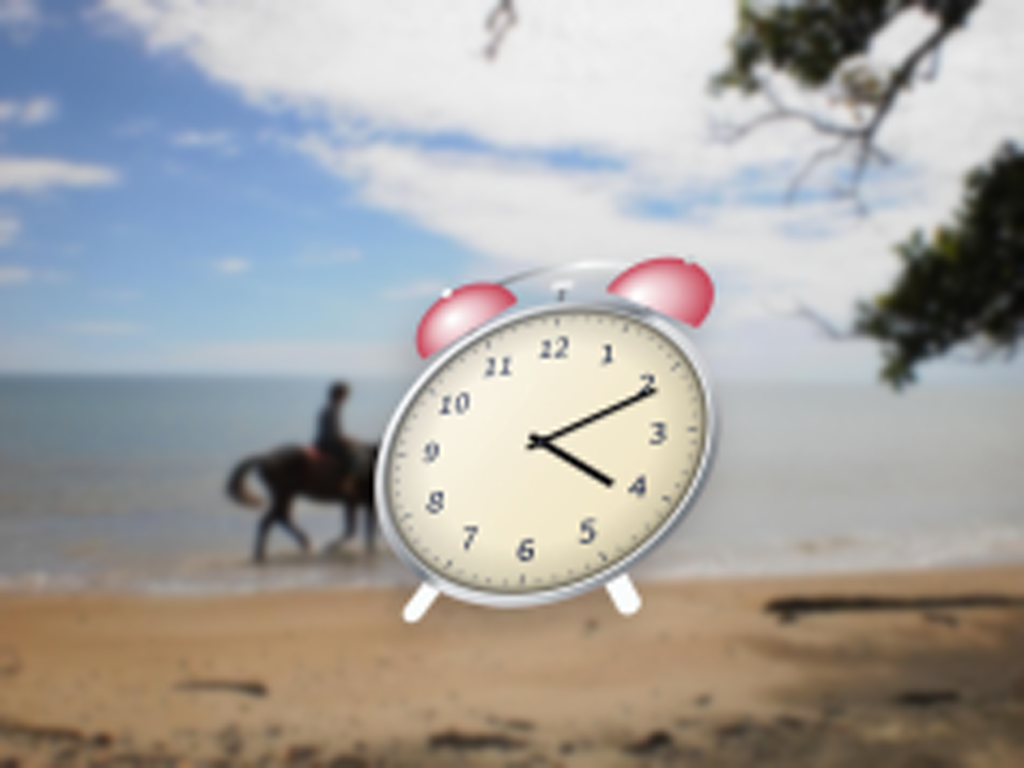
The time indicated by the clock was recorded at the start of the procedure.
4:11
